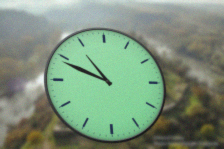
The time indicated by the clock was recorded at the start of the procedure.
10:49
